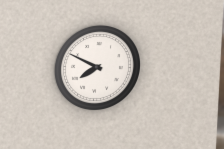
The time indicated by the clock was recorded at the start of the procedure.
7:49
